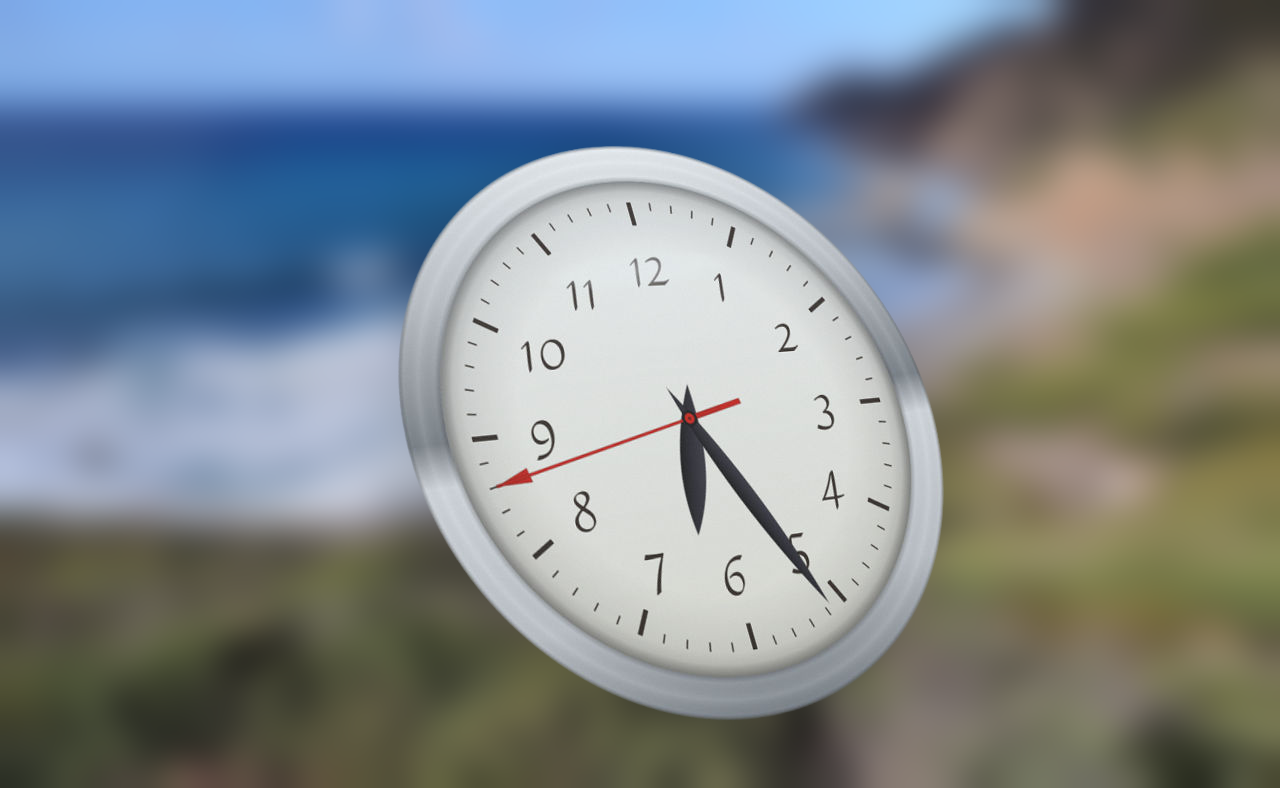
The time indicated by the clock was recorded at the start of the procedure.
6:25:43
